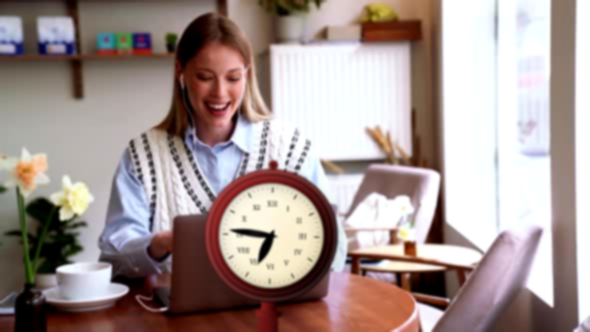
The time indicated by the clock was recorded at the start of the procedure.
6:46
